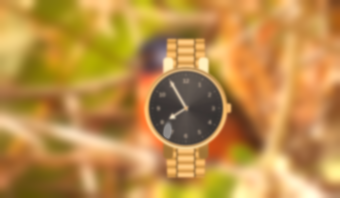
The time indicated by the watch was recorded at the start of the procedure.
7:55
